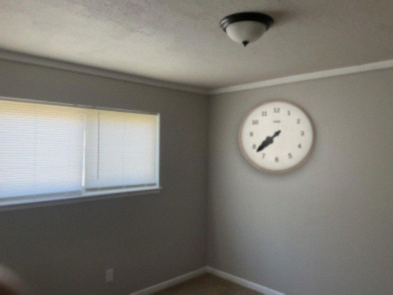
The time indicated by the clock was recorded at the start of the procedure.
7:38
